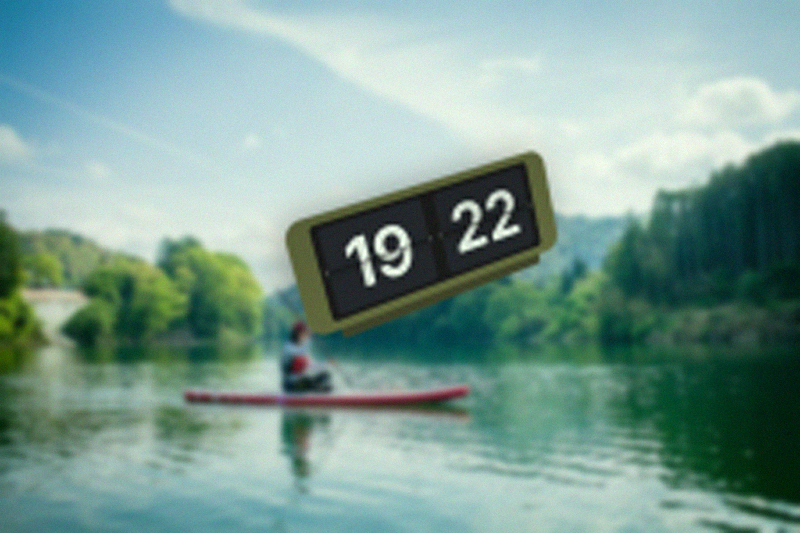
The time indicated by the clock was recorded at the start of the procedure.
19:22
